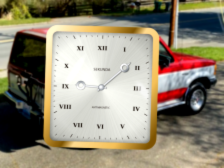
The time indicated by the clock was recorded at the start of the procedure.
9:08
